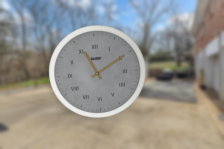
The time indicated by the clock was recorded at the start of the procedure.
11:10
